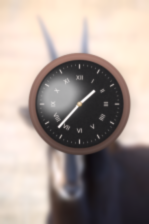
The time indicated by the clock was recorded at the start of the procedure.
1:37
